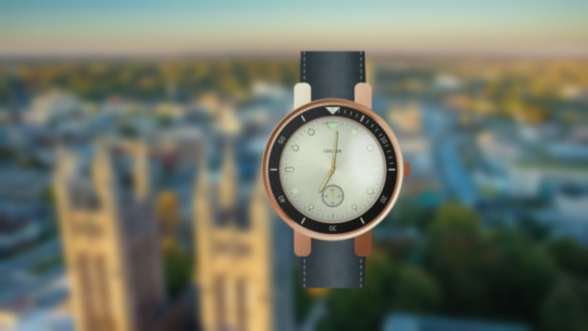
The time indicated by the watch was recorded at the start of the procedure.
7:01
